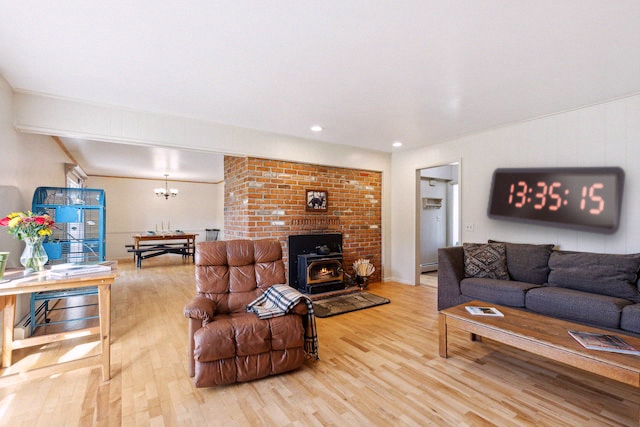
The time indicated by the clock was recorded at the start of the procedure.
13:35:15
